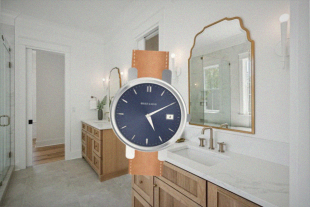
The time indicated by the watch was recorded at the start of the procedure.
5:10
